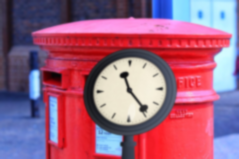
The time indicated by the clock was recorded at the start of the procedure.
11:24
